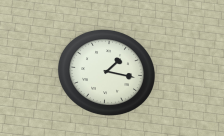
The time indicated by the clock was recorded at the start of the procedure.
1:16
